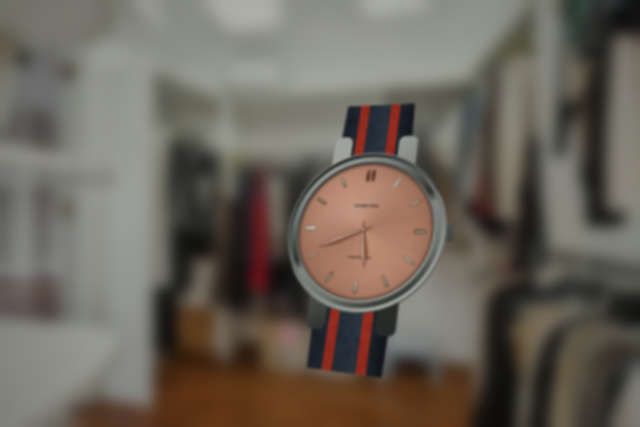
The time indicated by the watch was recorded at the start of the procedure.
5:41
